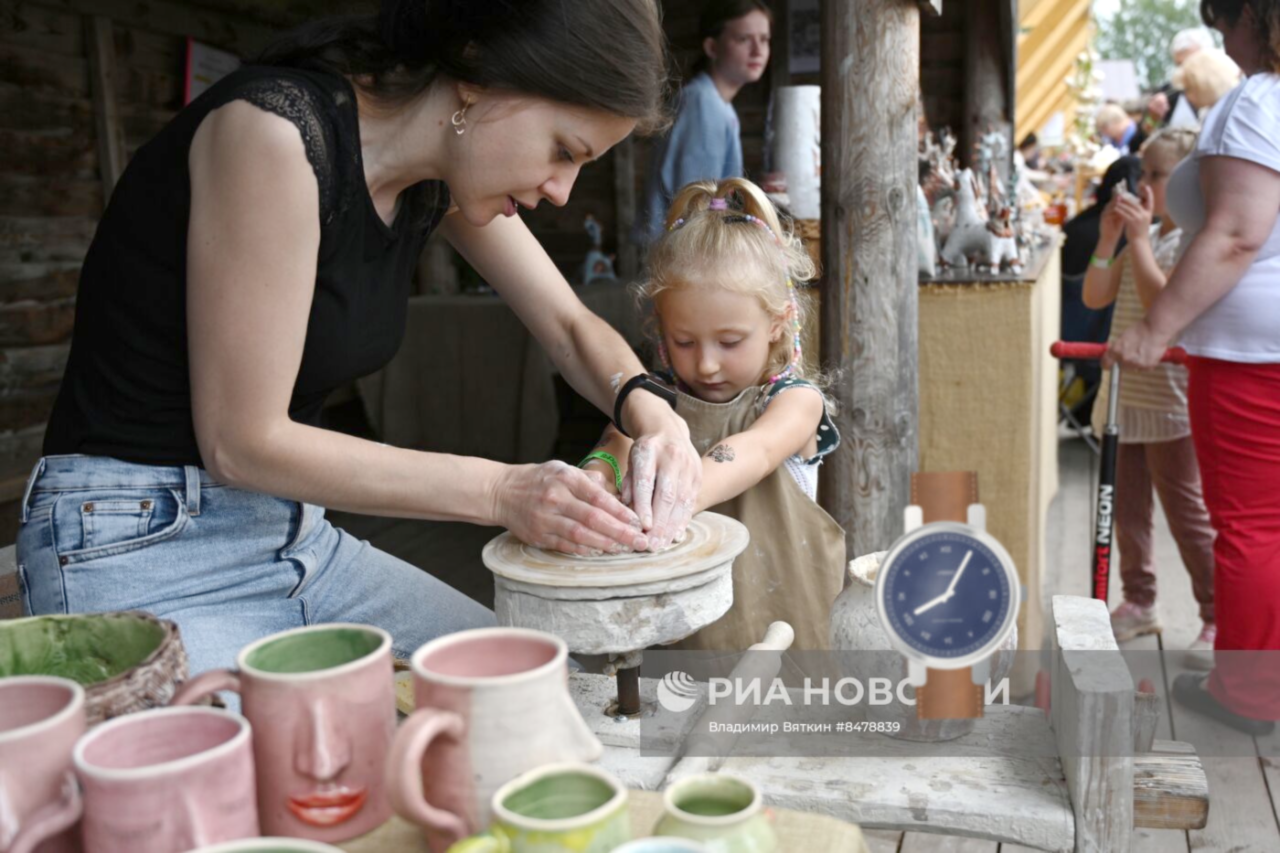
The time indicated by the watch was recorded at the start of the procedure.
8:05
